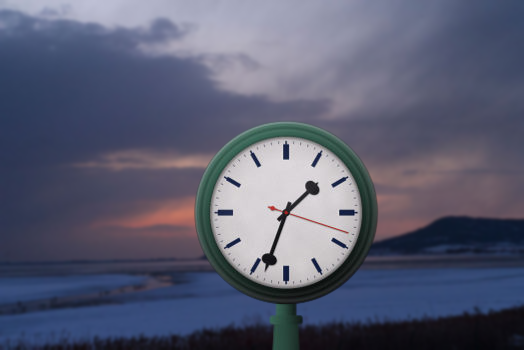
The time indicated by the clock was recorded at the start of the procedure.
1:33:18
